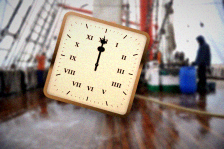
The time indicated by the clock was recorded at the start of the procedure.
12:00
